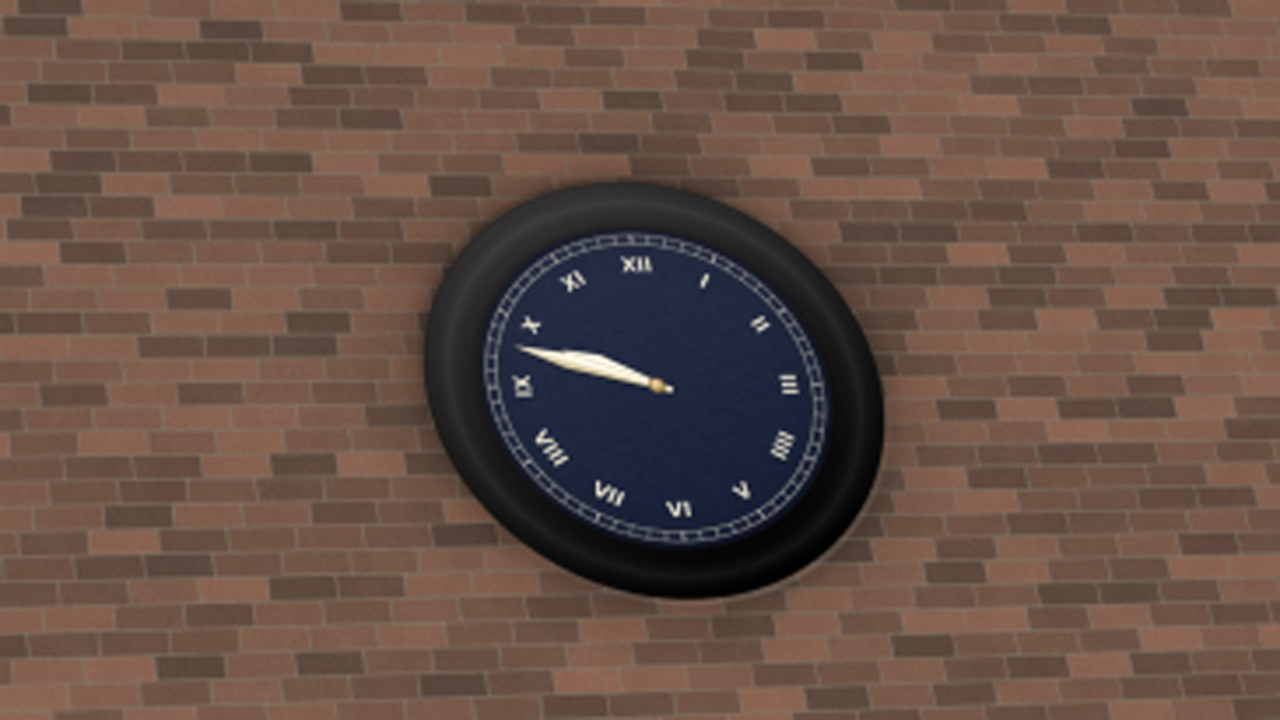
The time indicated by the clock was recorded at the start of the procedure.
9:48
